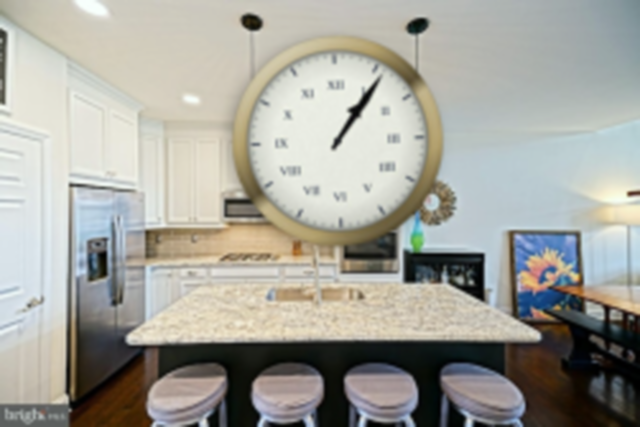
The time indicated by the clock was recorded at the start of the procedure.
1:06
